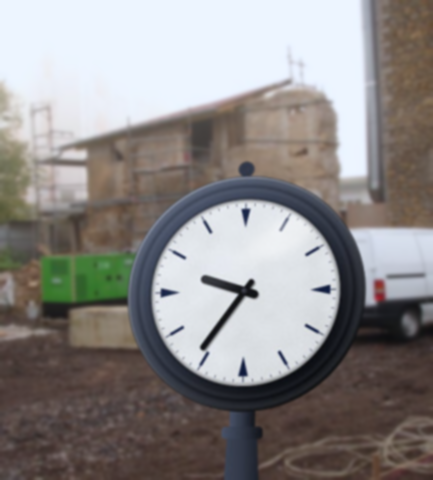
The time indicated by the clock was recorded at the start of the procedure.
9:36
